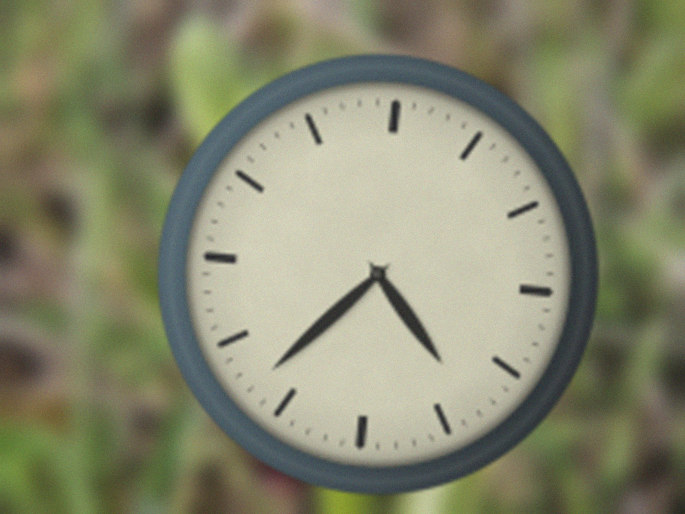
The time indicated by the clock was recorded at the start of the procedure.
4:37
